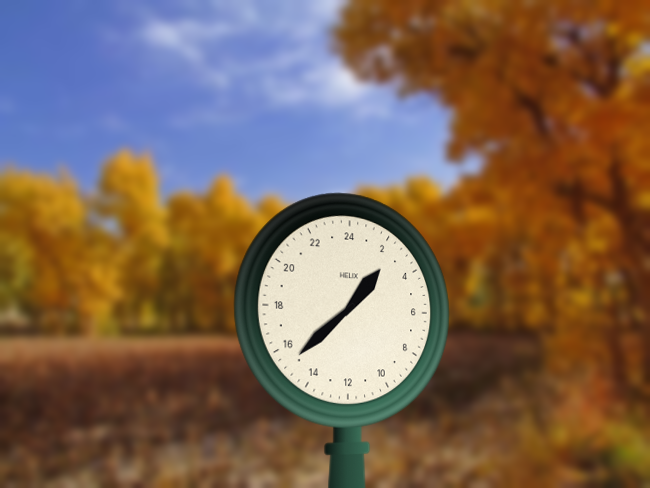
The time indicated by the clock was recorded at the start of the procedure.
2:38
